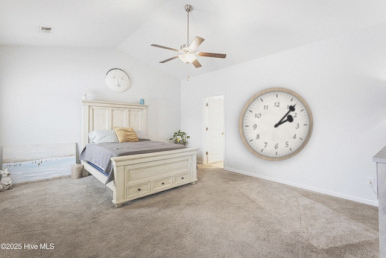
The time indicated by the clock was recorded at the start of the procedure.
2:07
